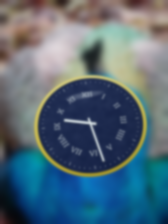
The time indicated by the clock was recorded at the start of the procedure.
9:28
